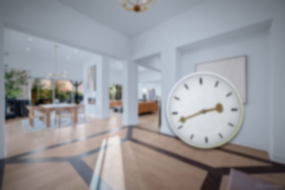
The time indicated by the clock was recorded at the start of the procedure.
2:42
